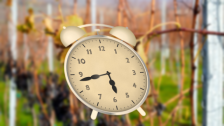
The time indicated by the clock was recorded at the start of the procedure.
5:43
